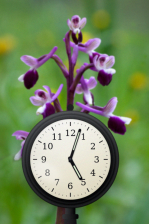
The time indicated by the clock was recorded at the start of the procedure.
5:03
